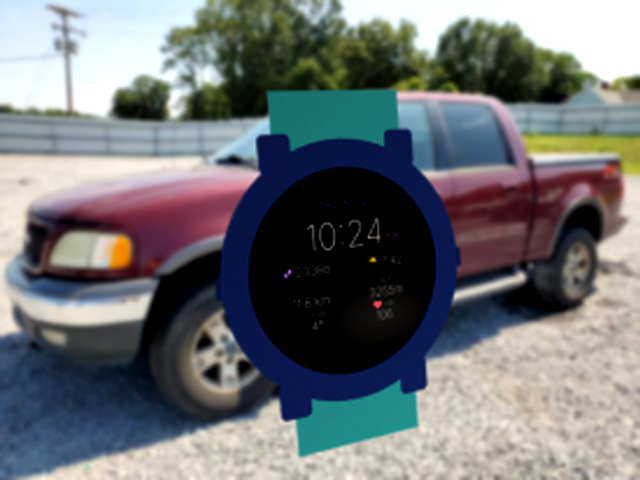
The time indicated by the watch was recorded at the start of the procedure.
10:24
